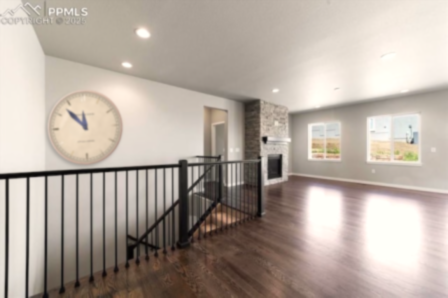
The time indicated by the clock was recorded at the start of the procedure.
11:53
